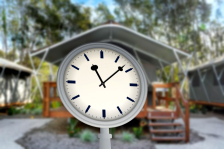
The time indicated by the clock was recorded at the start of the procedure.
11:08
